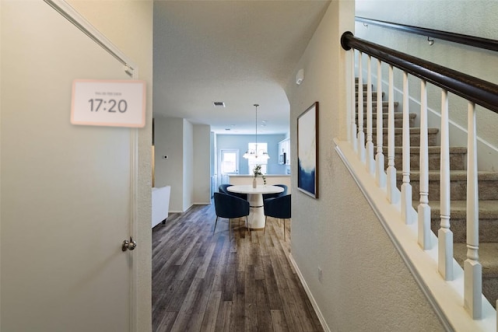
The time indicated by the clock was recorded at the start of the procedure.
17:20
